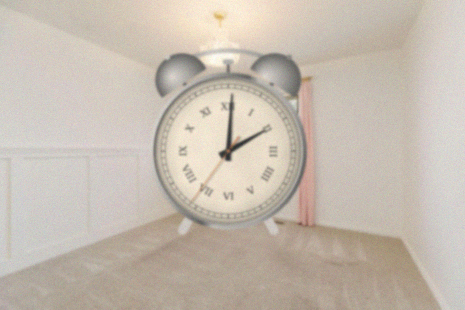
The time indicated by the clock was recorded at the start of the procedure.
2:00:36
